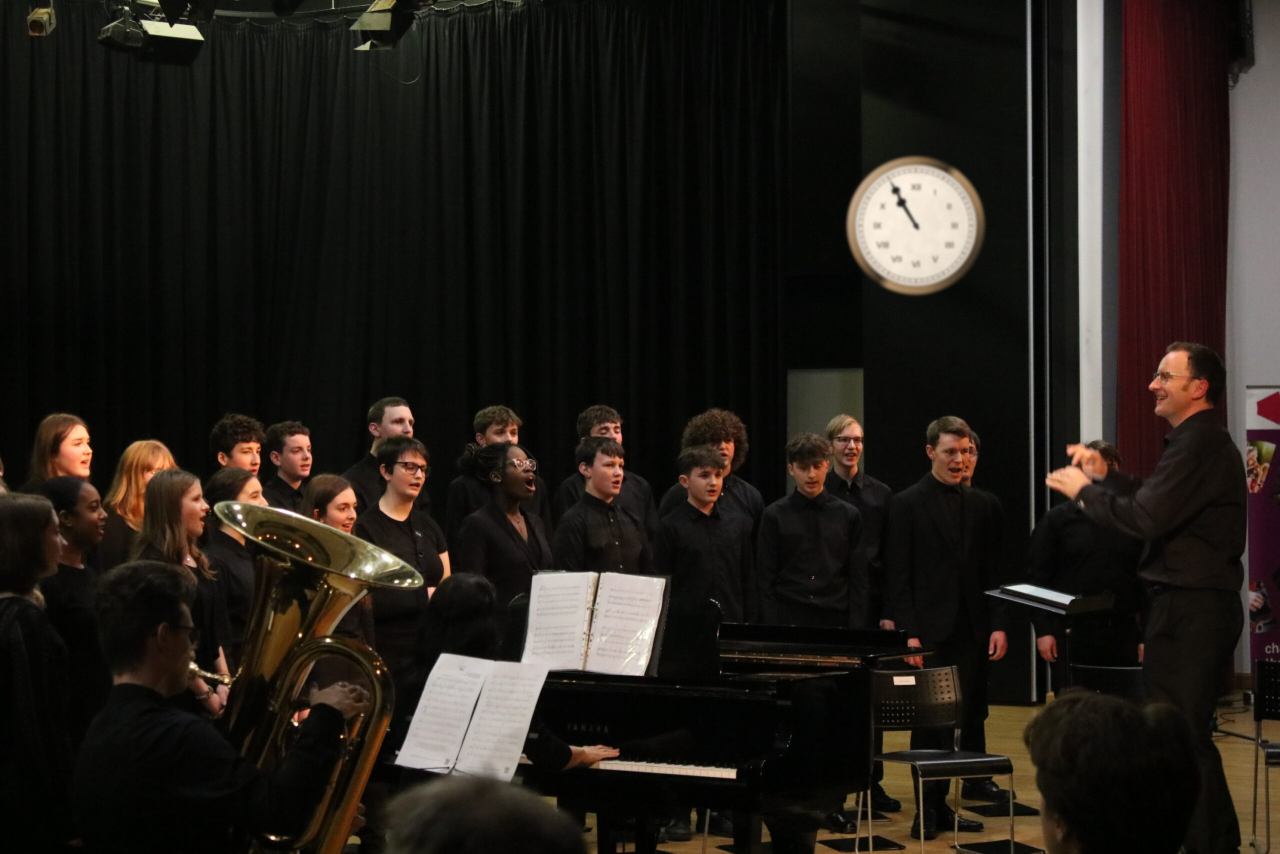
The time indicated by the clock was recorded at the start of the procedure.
10:55
